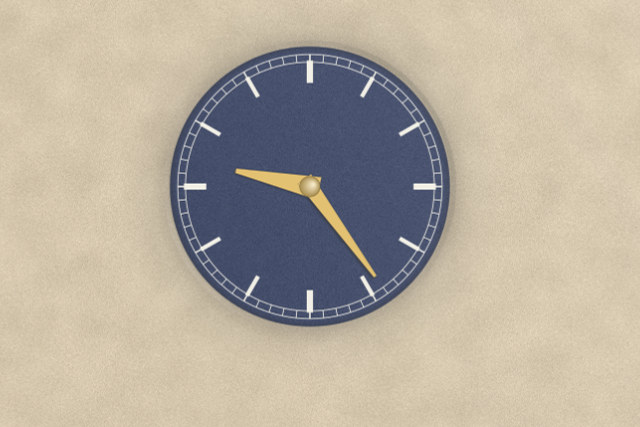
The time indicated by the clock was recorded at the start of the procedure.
9:24
